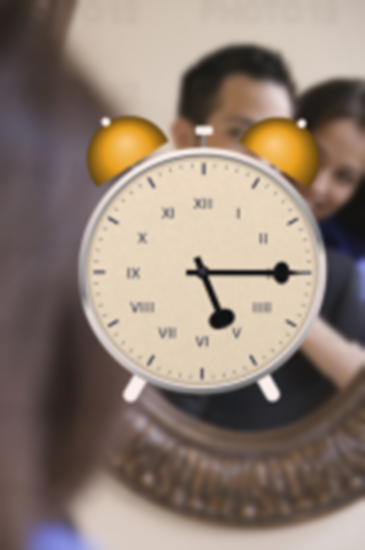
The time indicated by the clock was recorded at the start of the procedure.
5:15
